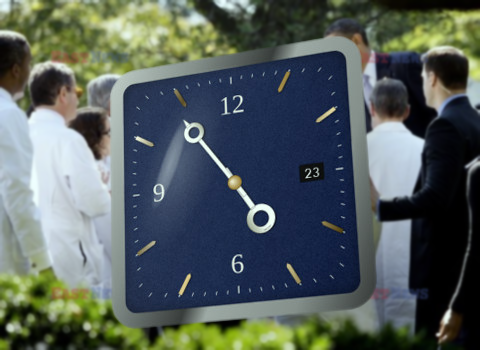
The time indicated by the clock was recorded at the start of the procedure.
4:54
